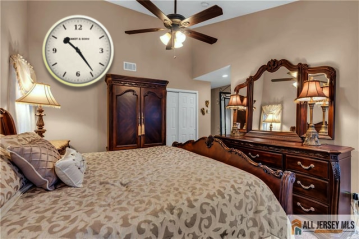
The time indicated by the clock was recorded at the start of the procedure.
10:24
